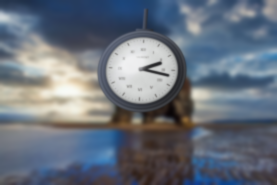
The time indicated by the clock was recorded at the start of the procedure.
2:17
